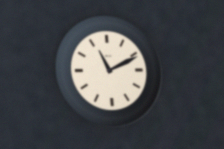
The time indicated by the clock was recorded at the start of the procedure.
11:11
